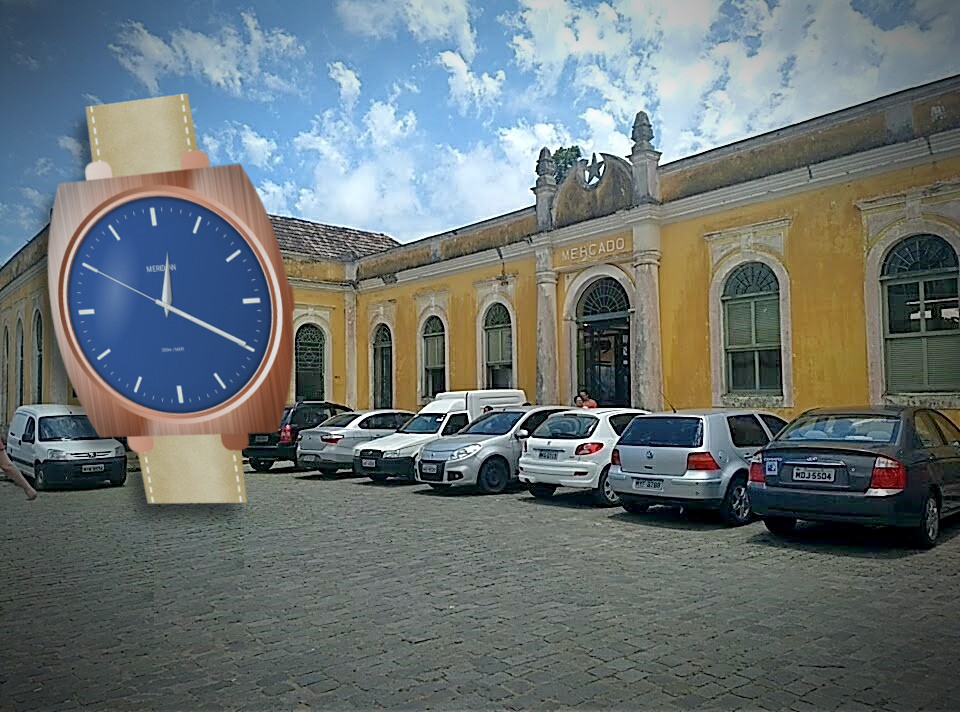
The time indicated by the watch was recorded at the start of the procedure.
12:19:50
